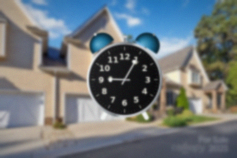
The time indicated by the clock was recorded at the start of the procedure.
9:05
